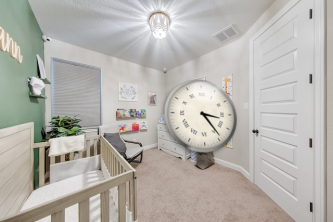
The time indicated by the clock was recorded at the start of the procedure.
3:24
